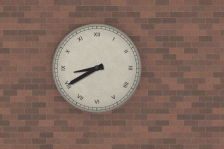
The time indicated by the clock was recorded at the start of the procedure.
8:40
